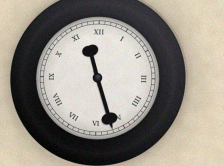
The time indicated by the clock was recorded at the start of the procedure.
11:27
